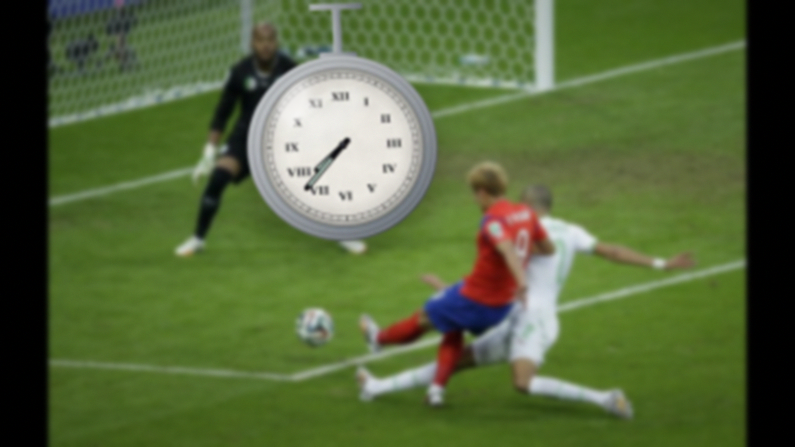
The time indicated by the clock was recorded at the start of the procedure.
7:37
